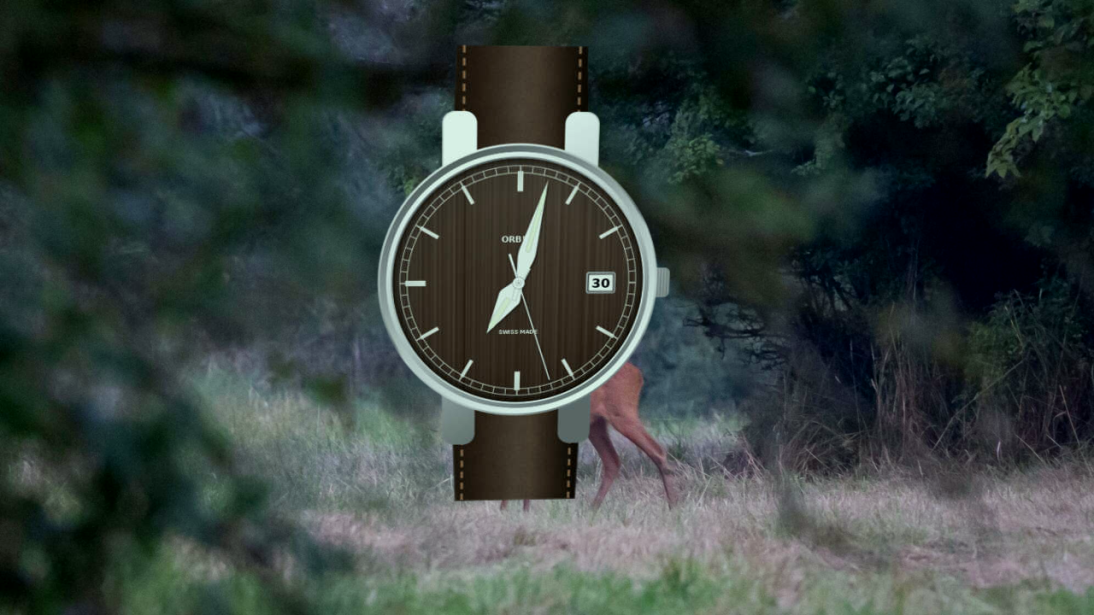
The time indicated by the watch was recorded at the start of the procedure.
7:02:27
